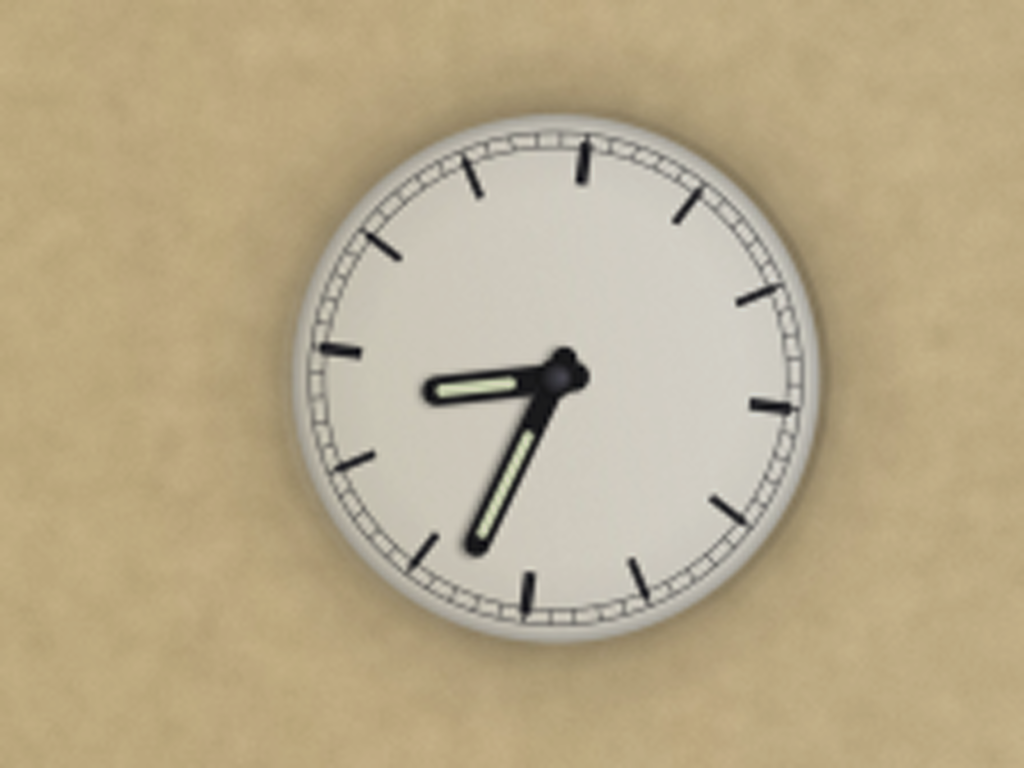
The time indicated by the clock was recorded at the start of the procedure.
8:33
